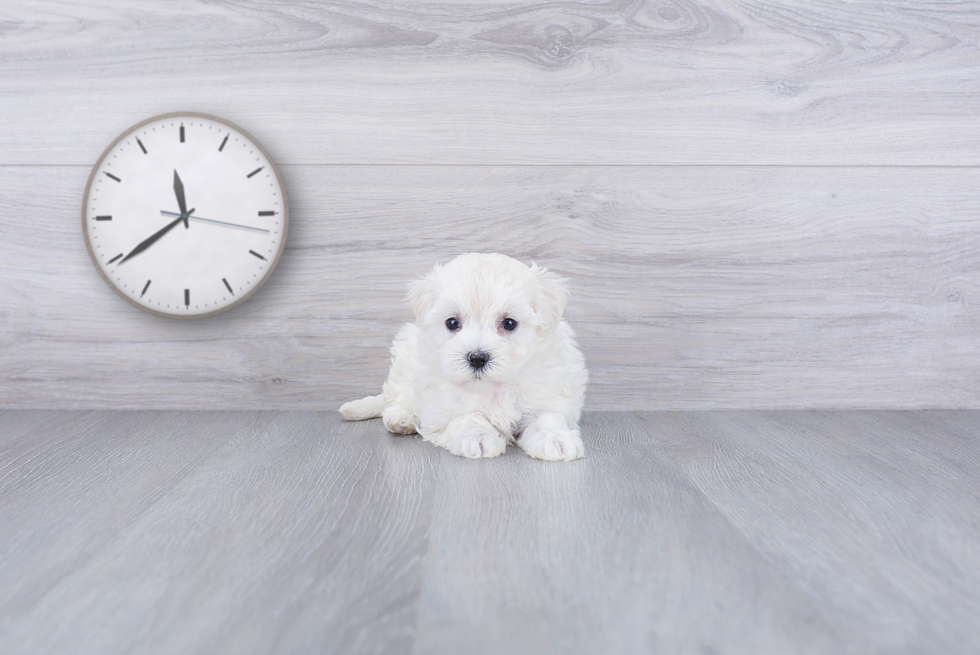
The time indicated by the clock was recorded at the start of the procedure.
11:39:17
